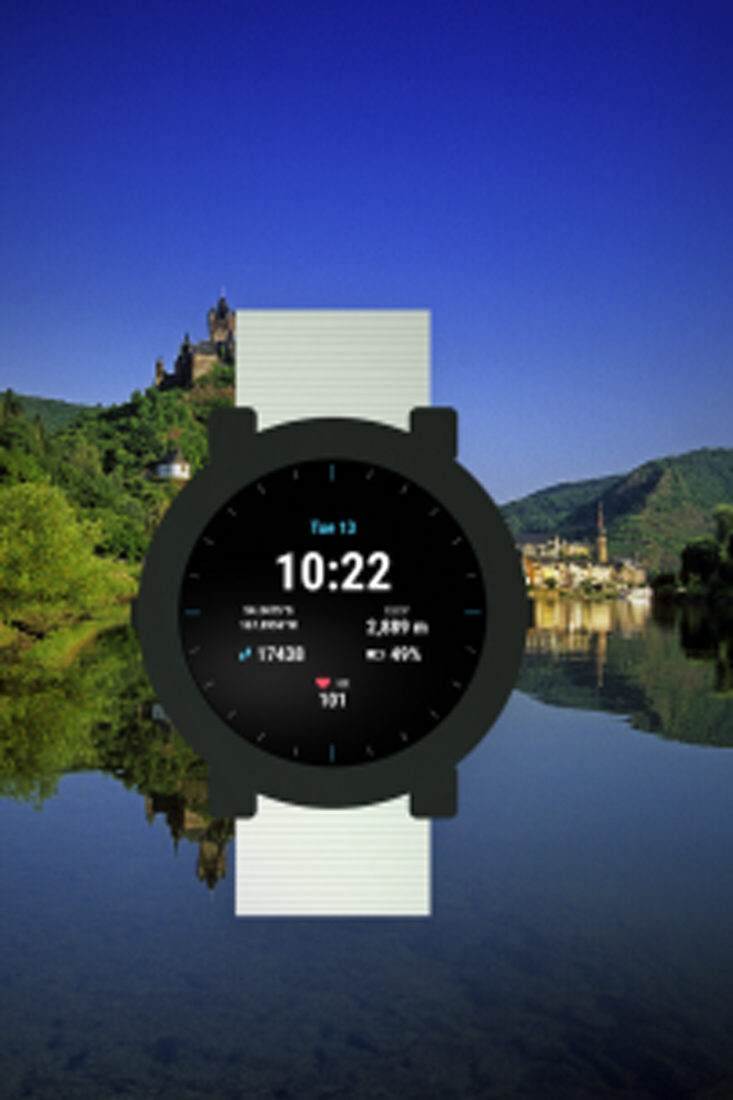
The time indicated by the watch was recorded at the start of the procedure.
10:22
